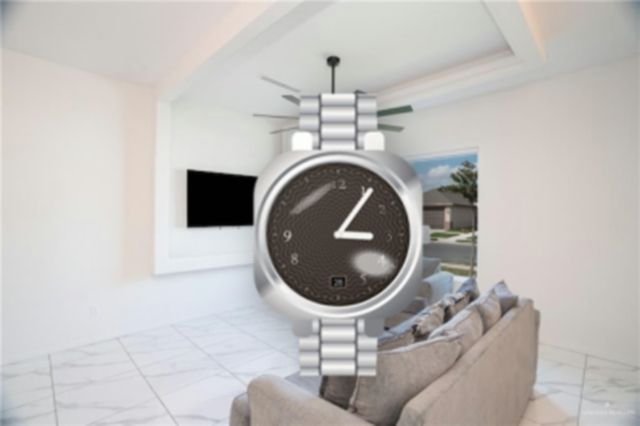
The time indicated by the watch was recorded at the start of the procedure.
3:06
